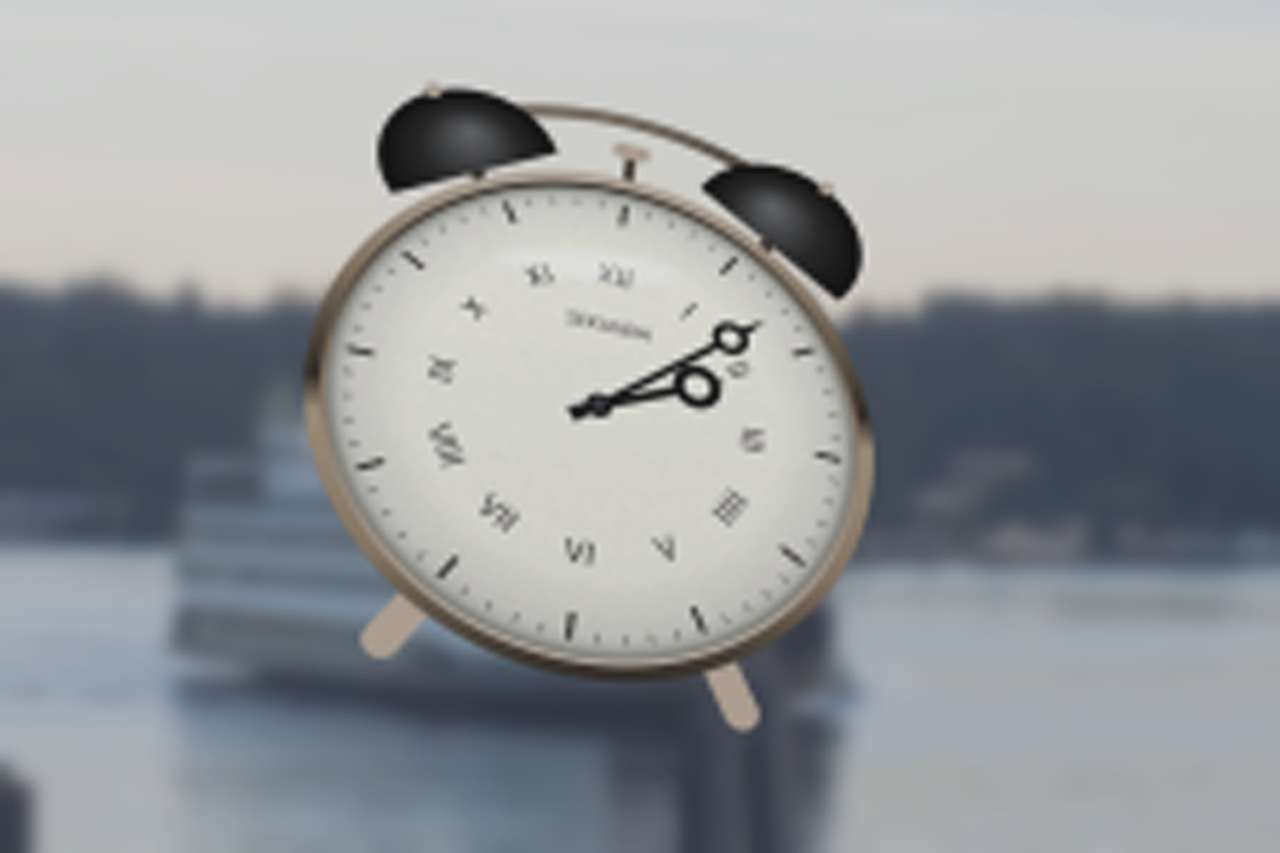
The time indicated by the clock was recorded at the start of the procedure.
2:08
